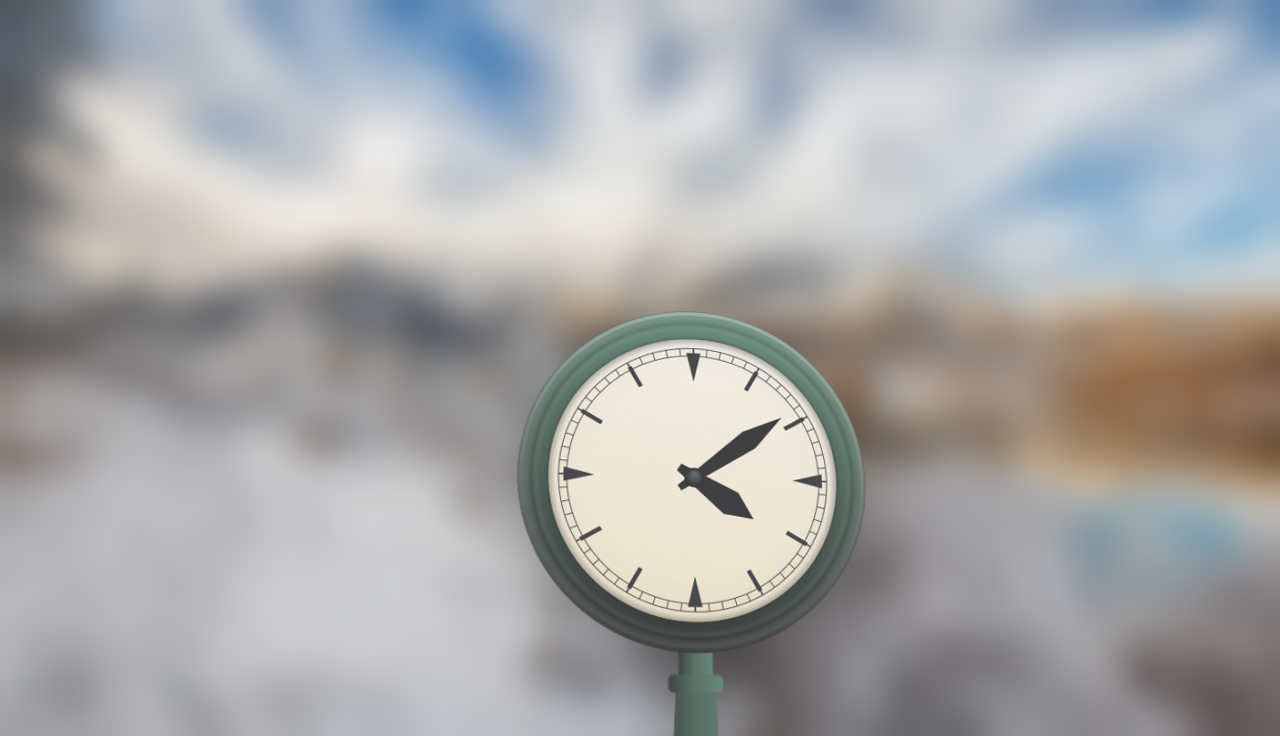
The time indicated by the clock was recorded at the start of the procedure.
4:09
